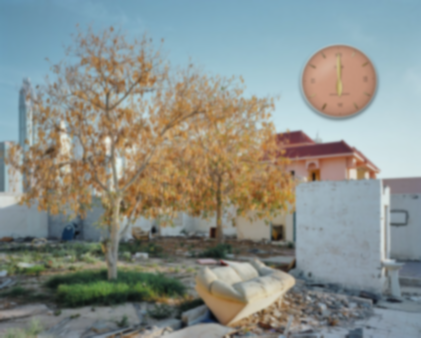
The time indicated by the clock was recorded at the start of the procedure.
6:00
